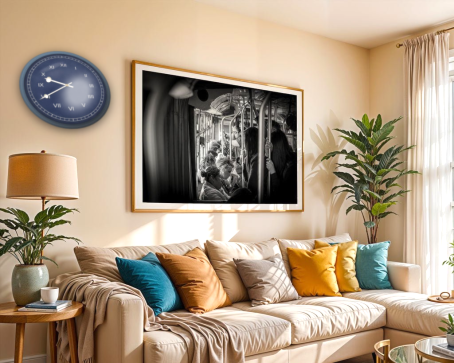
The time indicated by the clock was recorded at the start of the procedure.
9:40
